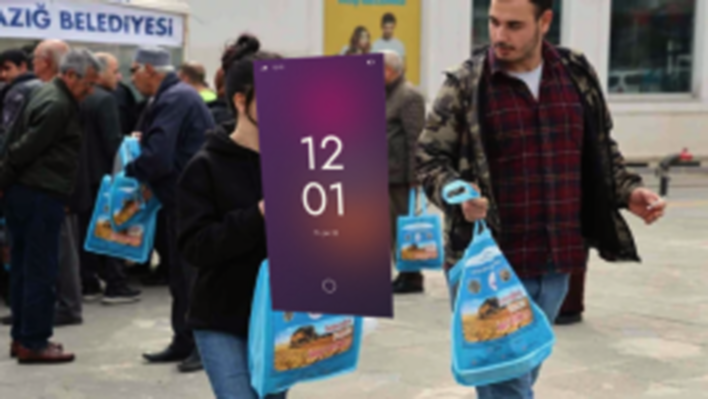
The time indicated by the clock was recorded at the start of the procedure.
12:01
